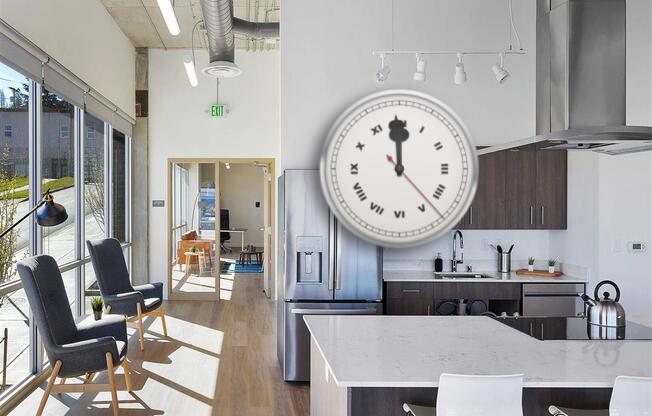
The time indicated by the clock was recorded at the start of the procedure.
11:59:23
